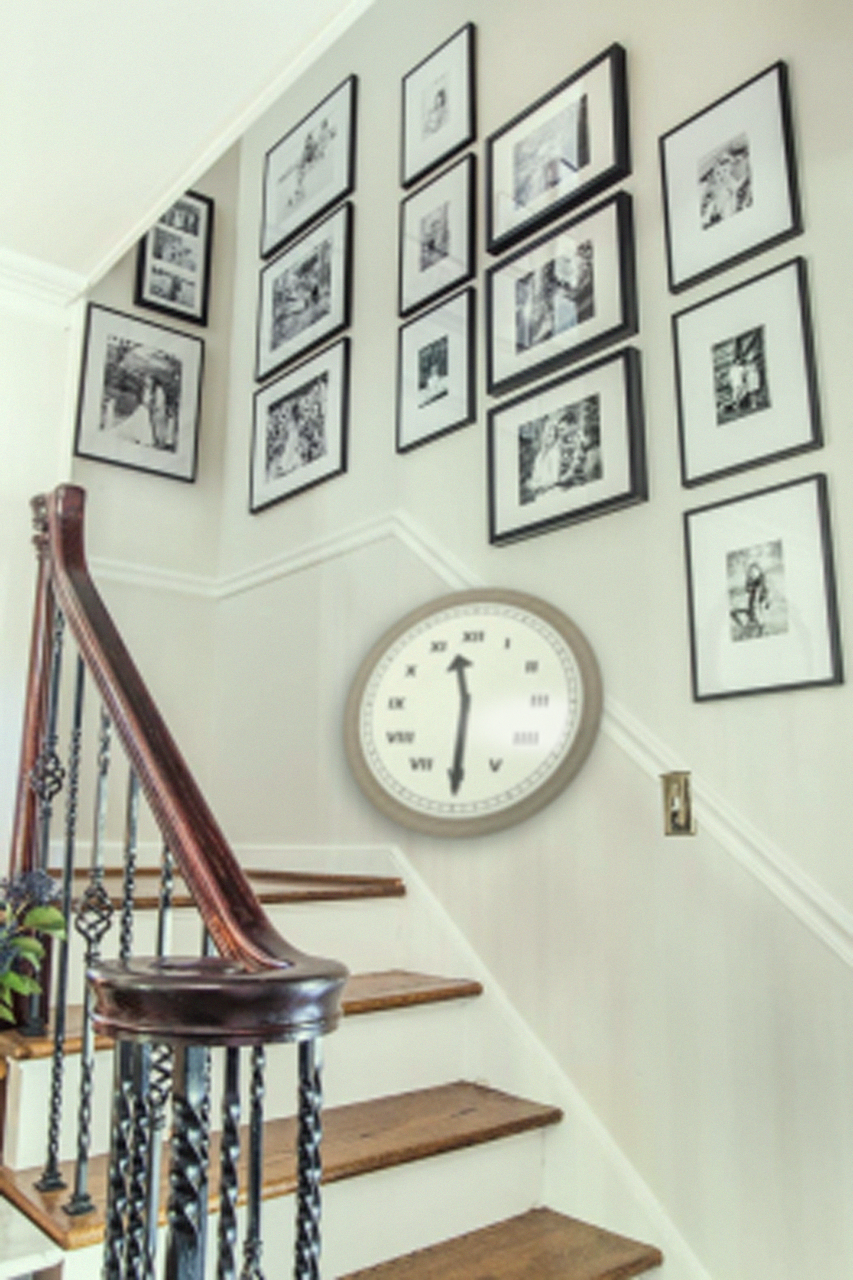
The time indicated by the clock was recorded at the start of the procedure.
11:30
